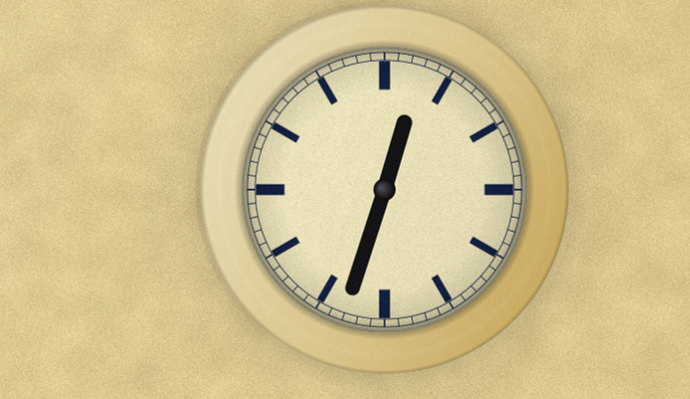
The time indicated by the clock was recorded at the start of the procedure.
12:33
